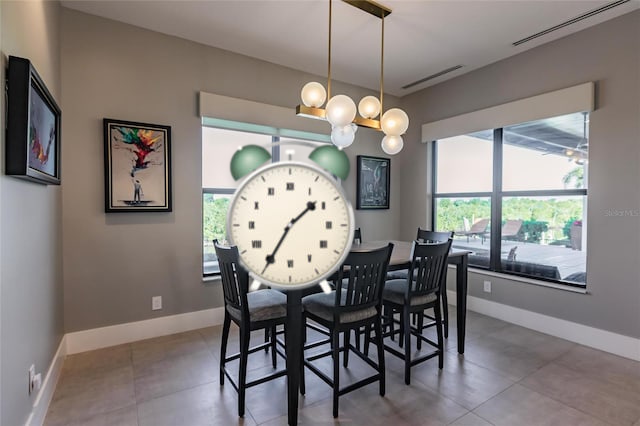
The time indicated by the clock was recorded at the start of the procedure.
1:35
